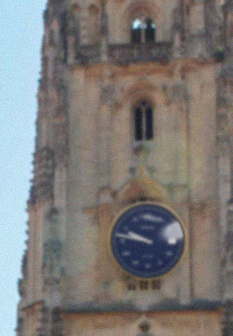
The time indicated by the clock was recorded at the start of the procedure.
9:47
